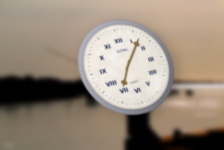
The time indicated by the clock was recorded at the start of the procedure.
7:07
